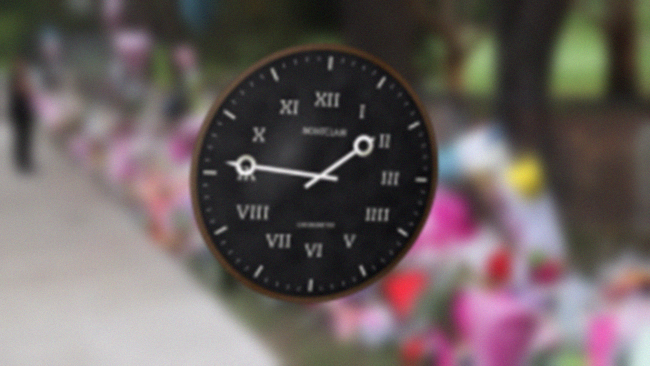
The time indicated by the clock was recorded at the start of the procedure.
1:46
